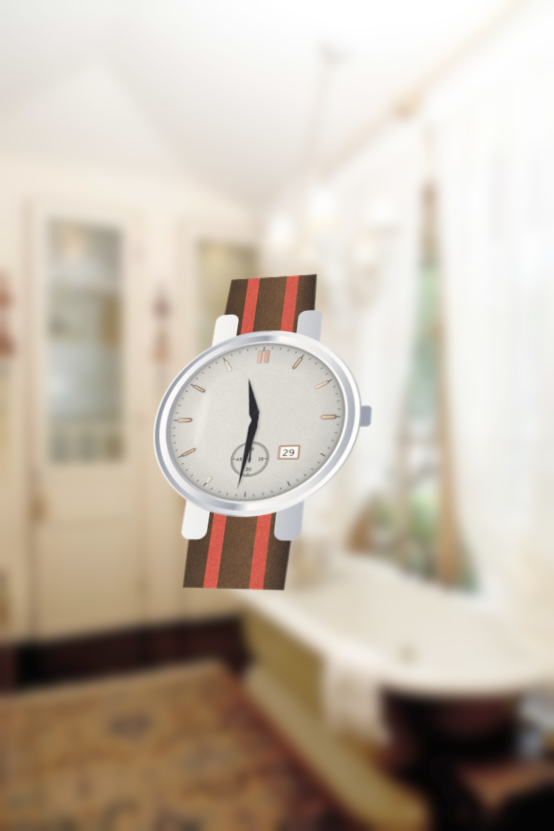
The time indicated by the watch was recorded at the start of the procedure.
11:31
